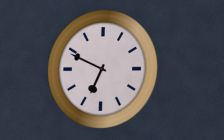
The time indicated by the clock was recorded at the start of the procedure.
6:49
